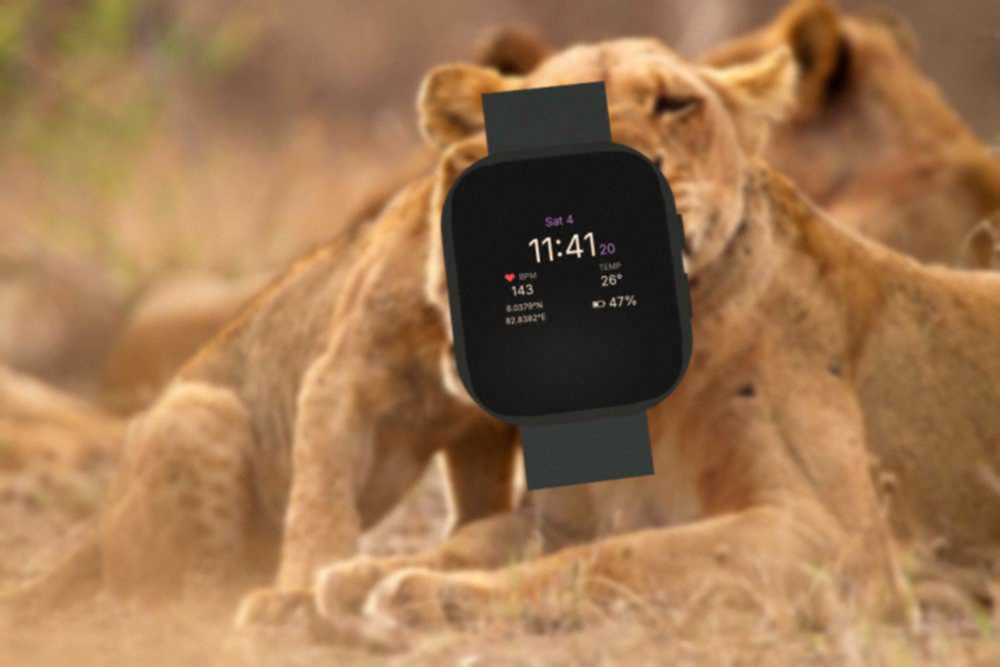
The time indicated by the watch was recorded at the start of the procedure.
11:41:20
